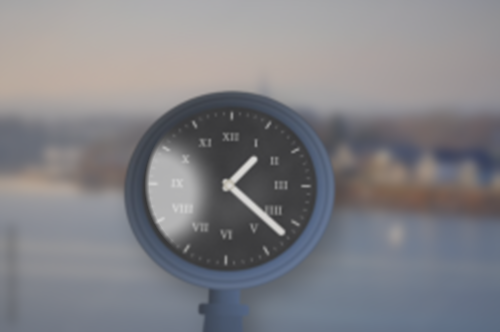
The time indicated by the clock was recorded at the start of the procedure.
1:22
